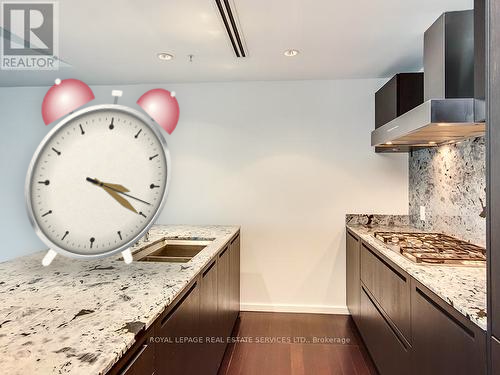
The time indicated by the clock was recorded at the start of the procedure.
3:20:18
